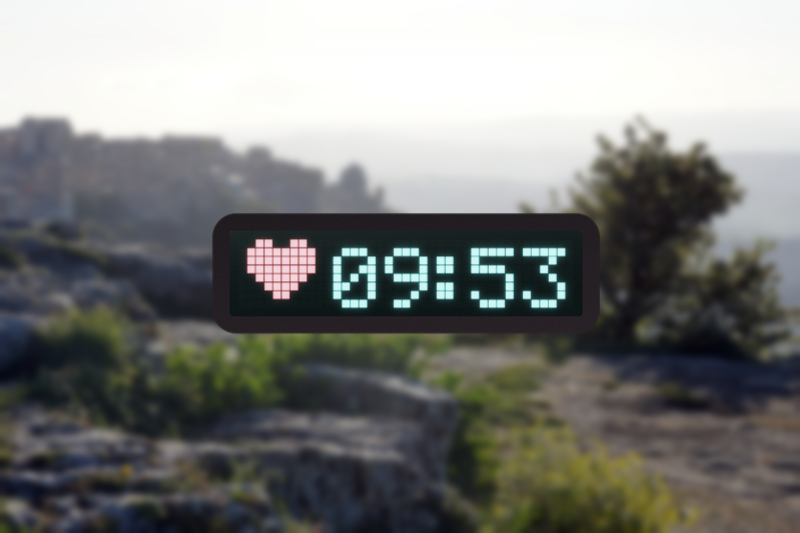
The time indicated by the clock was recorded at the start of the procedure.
9:53
